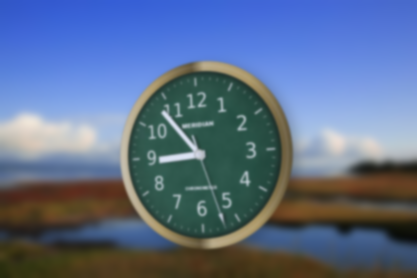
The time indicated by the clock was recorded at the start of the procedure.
8:53:27
